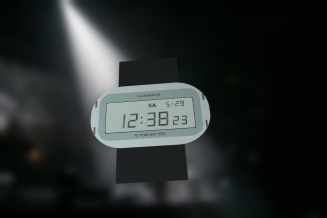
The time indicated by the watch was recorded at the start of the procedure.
12:38:23
